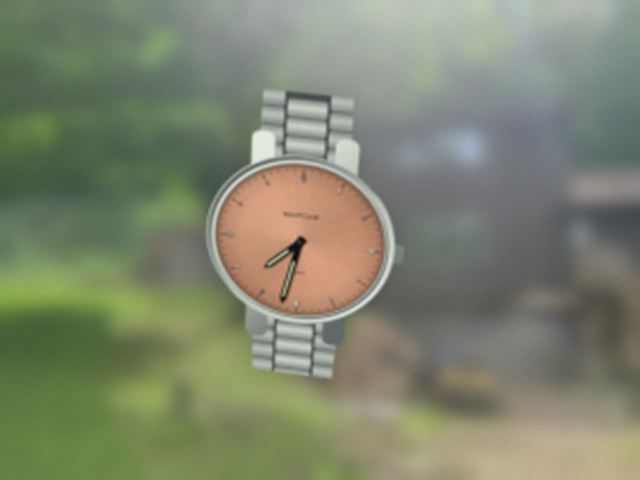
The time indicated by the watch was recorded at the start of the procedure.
7:32
